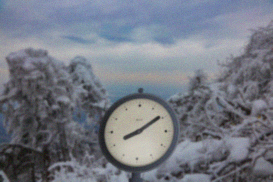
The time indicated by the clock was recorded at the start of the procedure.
8:09
